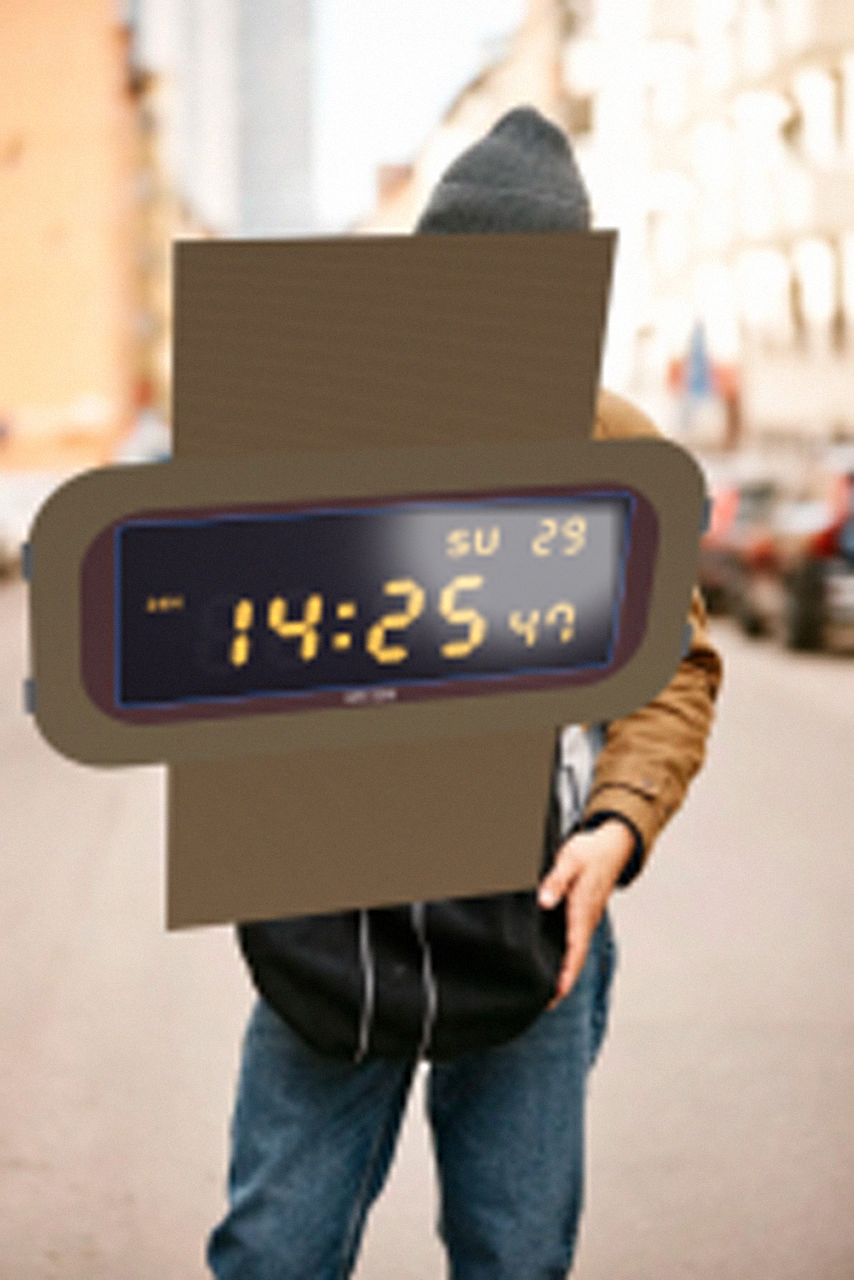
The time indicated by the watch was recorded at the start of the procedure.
14:25:47
